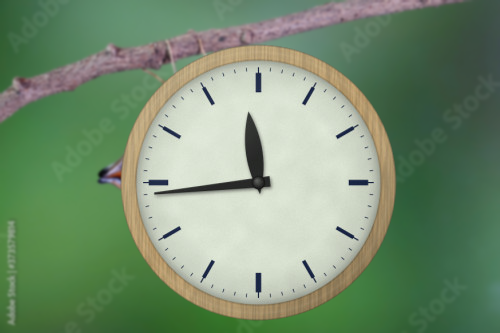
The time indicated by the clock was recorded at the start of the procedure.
11:44
